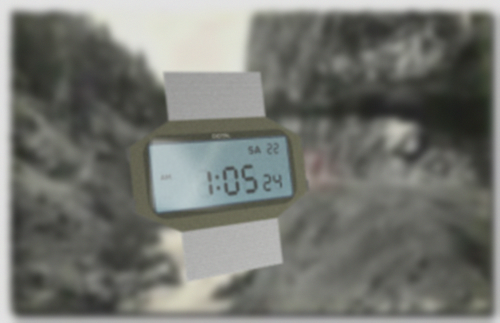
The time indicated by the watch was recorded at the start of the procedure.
1:05:24
